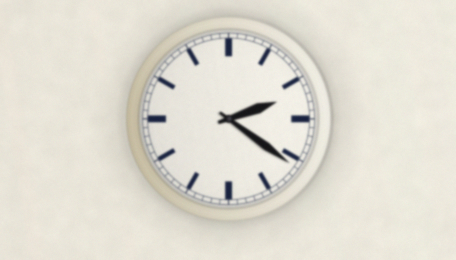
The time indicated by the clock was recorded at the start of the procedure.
2:21
